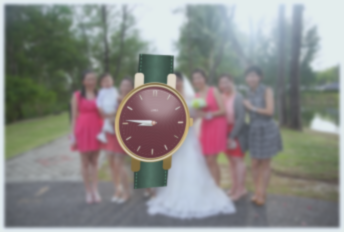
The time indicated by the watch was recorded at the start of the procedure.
8:46
